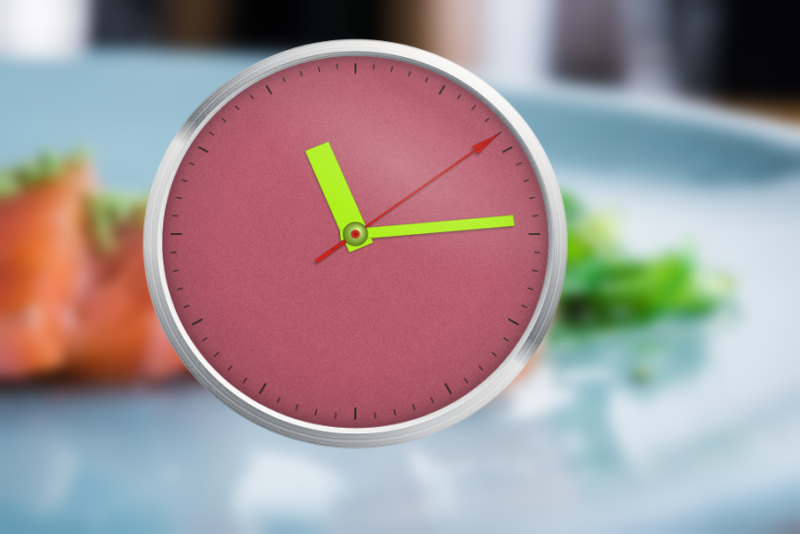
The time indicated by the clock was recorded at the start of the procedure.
11:14:09
